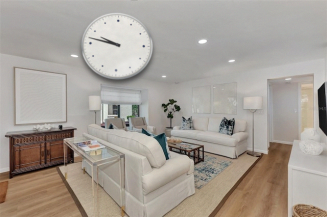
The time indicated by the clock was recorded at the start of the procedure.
9:47
